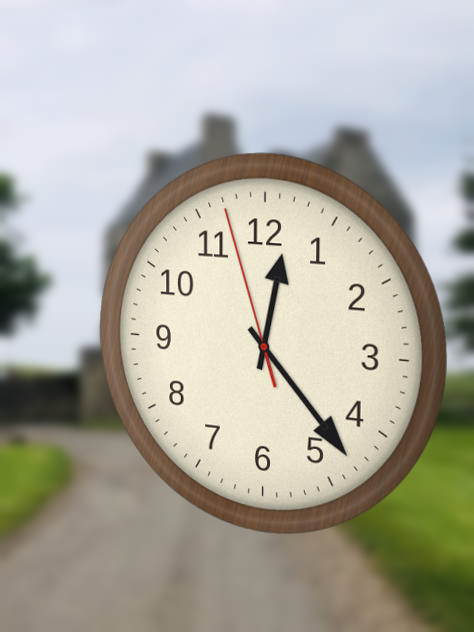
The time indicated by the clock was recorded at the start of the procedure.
12:22:57
